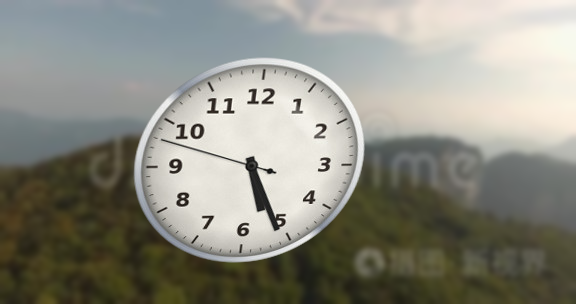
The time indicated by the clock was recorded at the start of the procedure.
5:25:48
